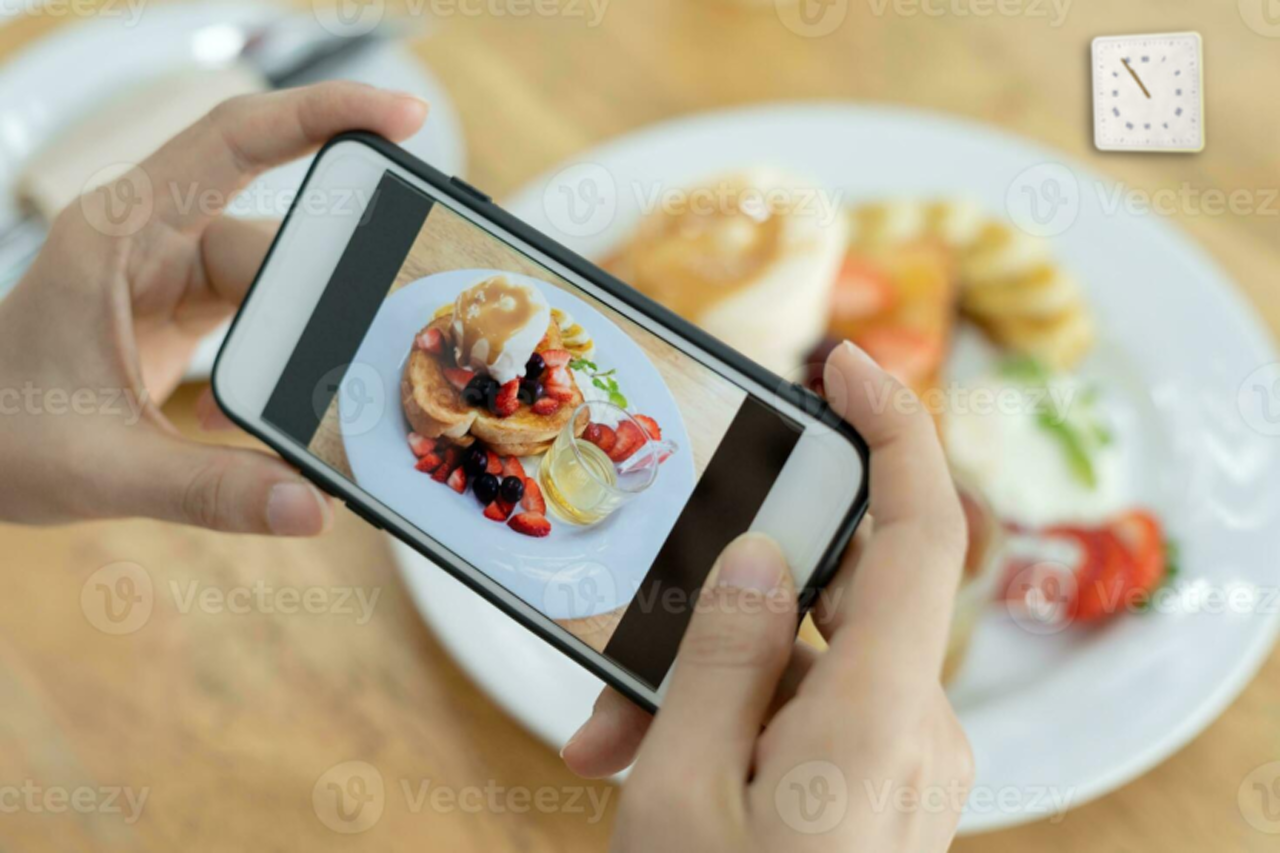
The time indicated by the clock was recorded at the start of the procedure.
10:54
